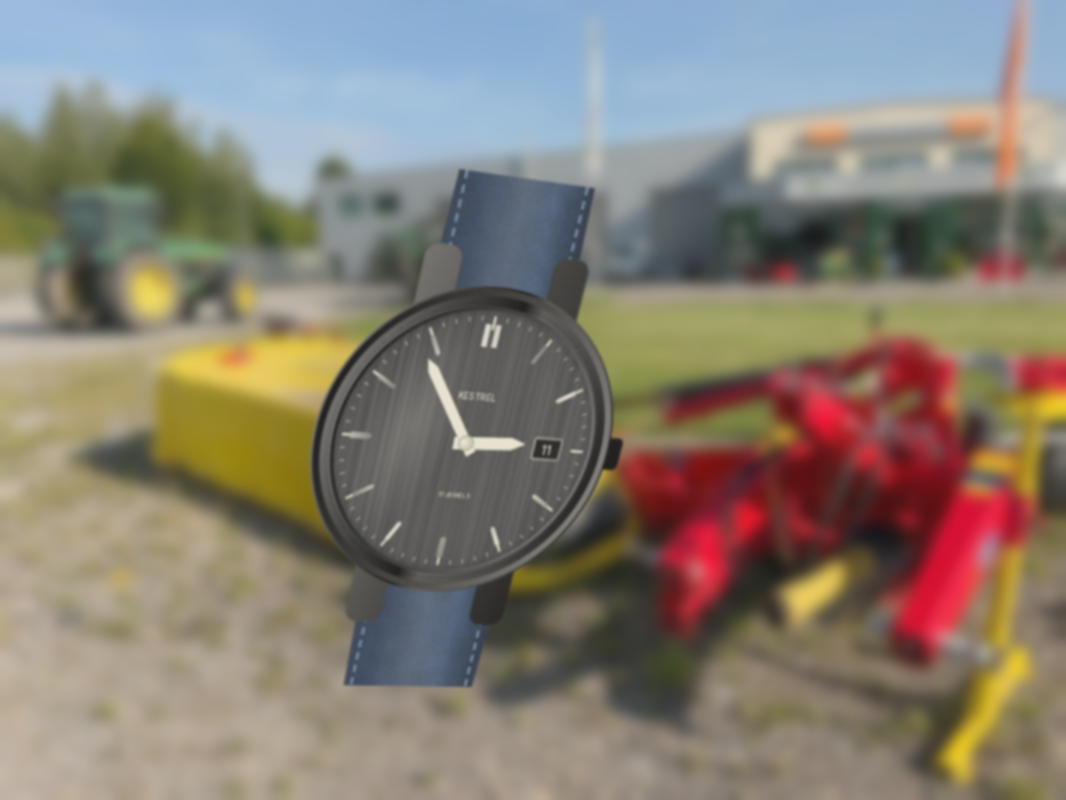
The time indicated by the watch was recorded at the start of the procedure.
2:54
